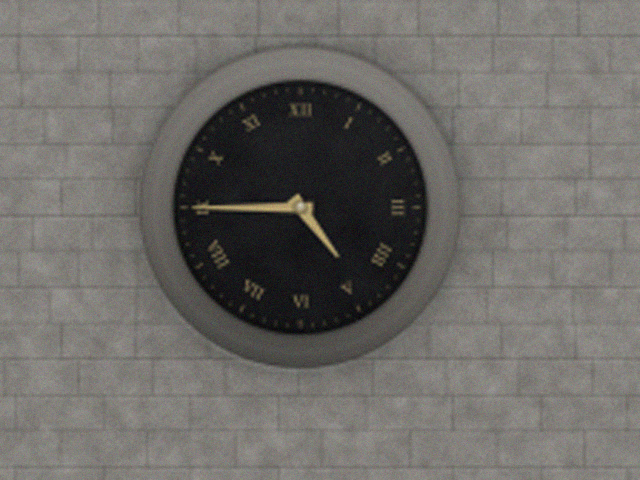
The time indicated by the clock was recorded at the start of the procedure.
4:45
